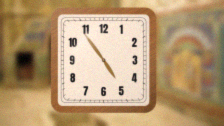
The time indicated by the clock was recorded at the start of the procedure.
4:54
